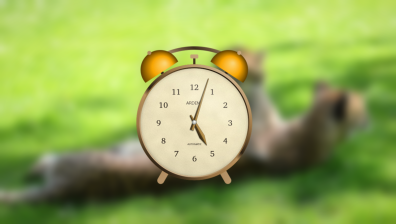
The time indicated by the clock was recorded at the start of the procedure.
5:03
